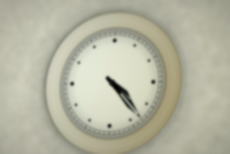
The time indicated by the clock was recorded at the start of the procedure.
4:23
